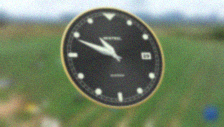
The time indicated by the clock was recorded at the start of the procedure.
10:49
